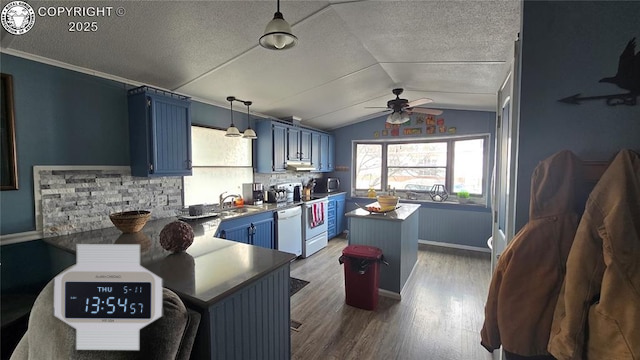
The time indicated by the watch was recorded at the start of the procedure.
13:54:57
